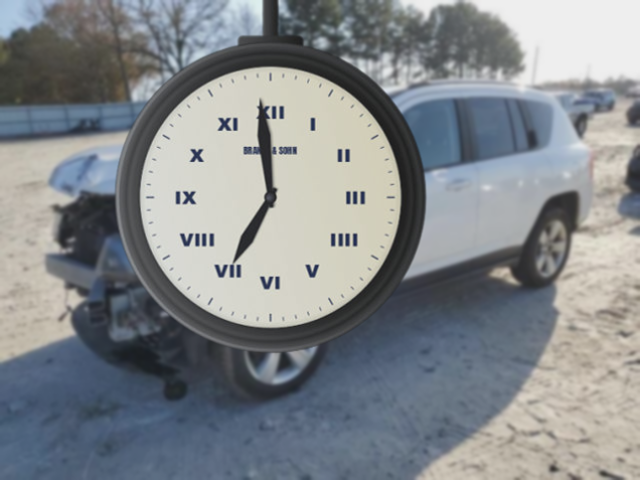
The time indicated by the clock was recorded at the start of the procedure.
6:59
